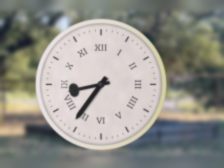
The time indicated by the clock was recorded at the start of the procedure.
8:36
